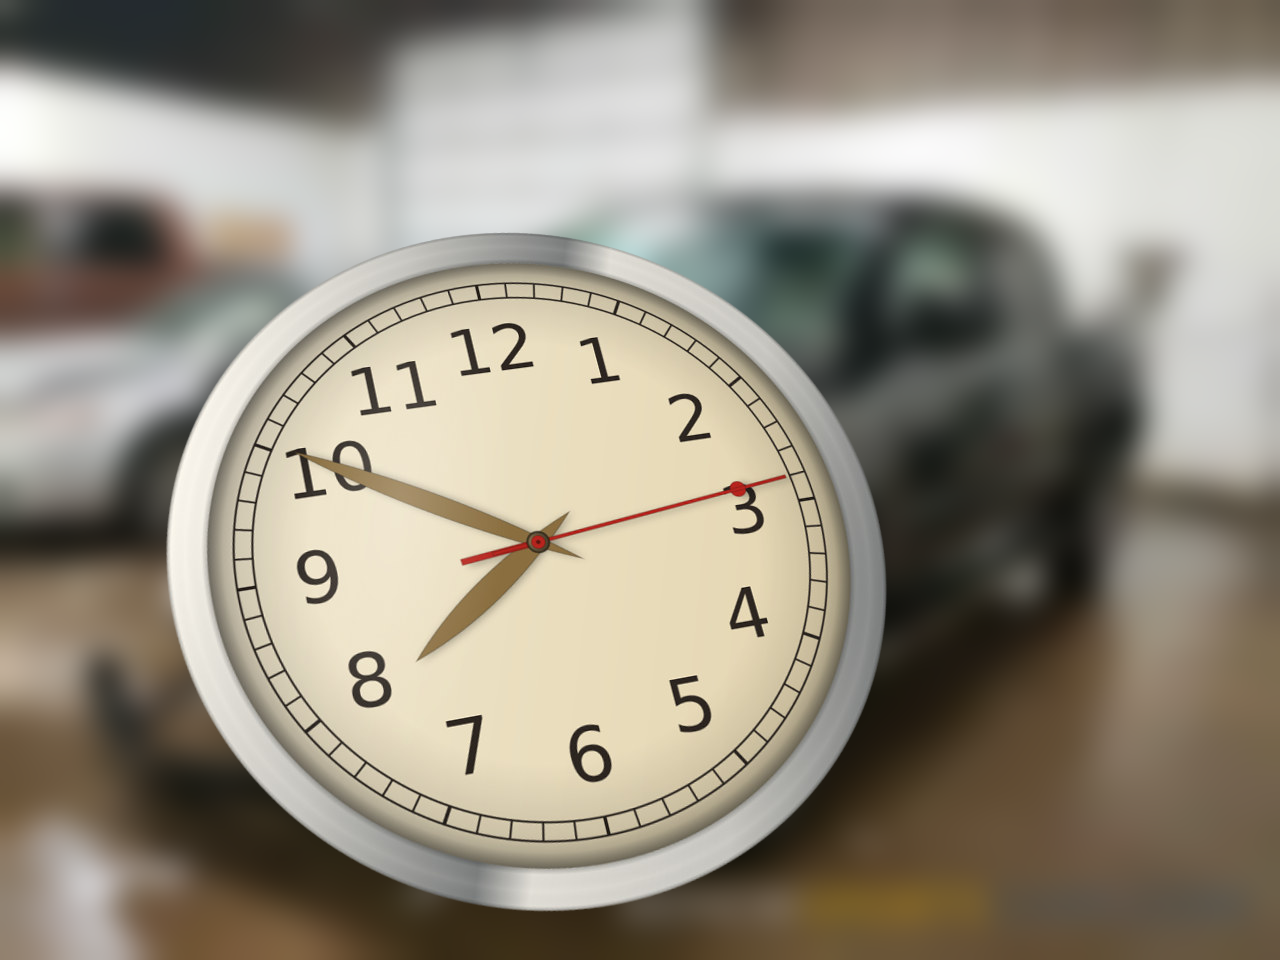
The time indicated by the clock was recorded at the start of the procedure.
7:50:14
